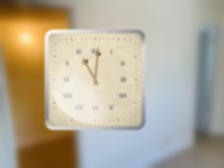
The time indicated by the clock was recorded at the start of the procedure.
11:01
